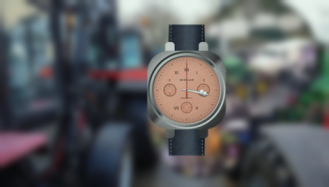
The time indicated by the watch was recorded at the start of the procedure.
3:17
